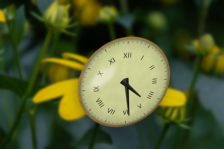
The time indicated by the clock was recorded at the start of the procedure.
4:29
